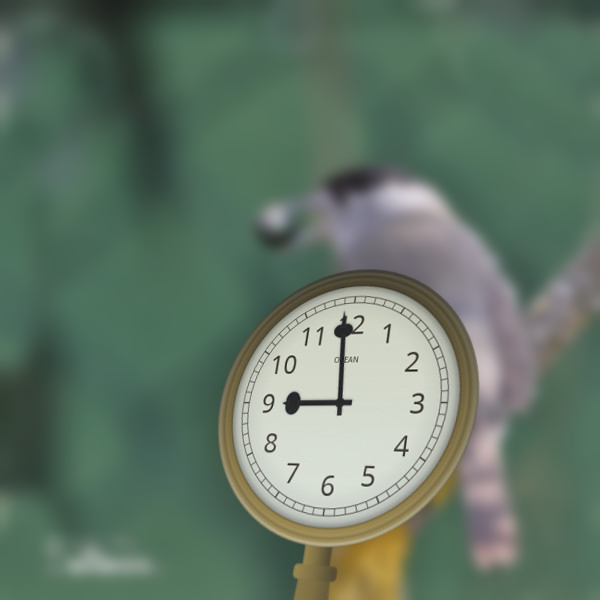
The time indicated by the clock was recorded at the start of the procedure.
8:59
